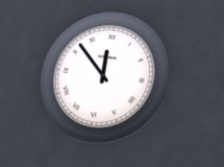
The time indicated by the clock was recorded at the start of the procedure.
11:52
